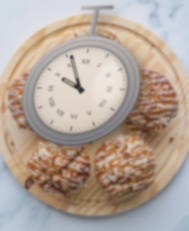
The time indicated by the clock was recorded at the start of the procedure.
9:56
